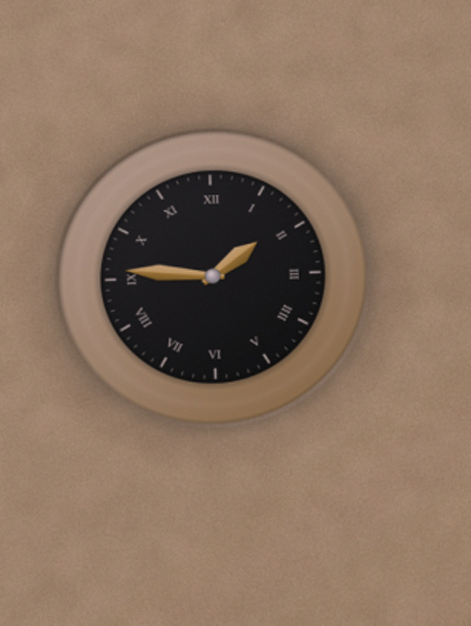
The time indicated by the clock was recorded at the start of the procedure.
1:46
